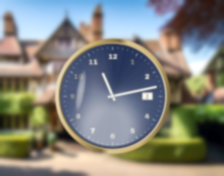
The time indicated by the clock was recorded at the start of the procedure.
11:13
